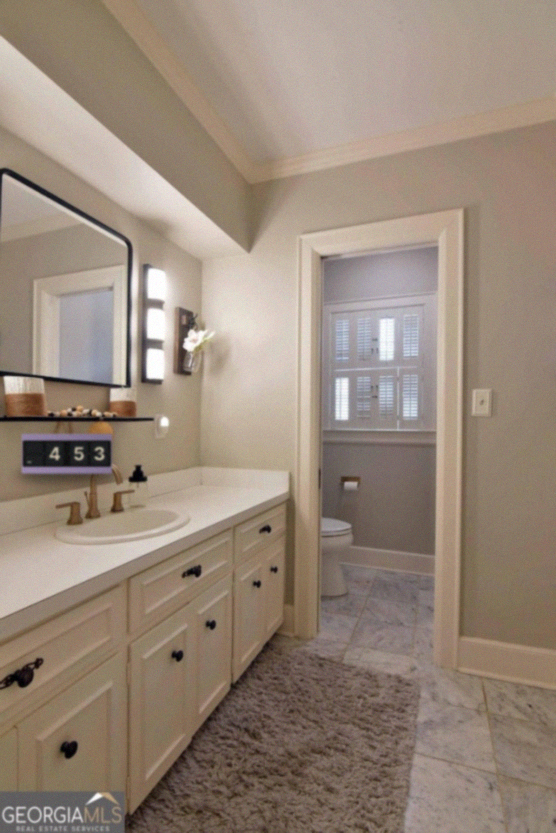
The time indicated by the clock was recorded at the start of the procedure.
4:53
